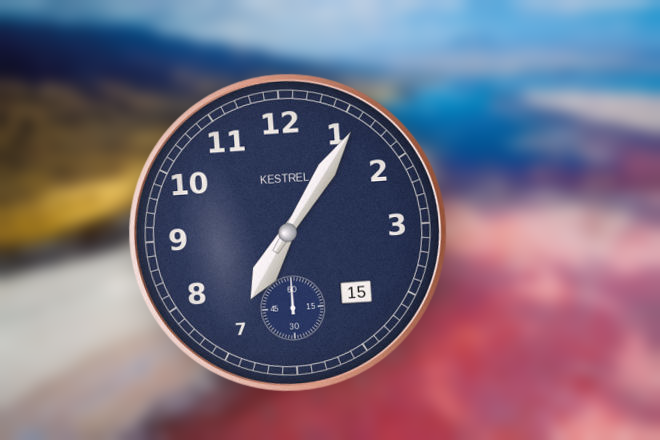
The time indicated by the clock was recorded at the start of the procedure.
7:06
